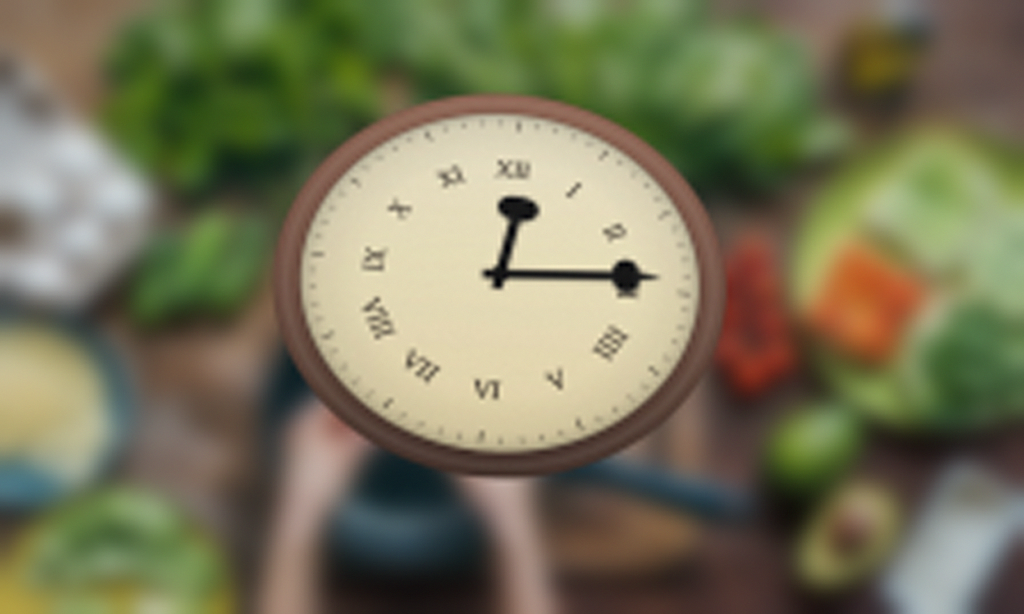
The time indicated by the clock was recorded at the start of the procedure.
12:14
